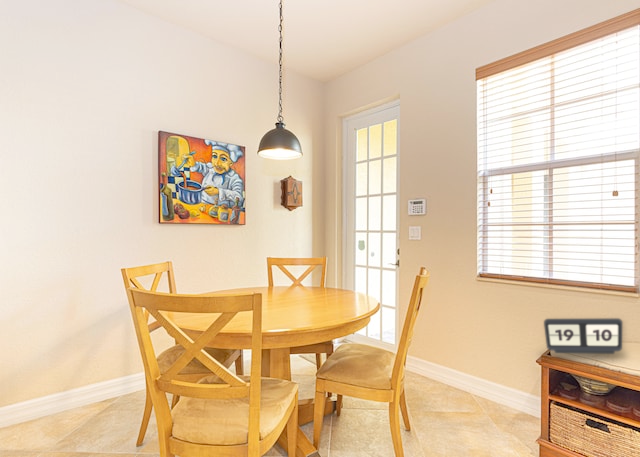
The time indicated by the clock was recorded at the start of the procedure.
19:10
